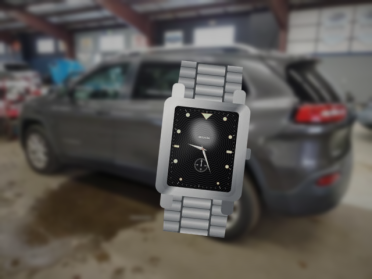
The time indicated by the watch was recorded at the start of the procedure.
9:26
